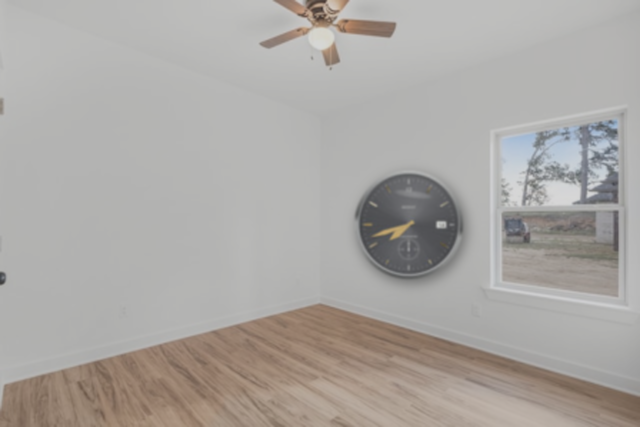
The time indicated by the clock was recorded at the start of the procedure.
7:42
